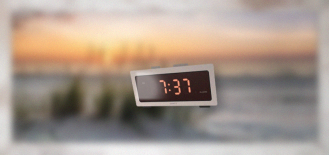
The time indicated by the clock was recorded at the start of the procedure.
7:37
